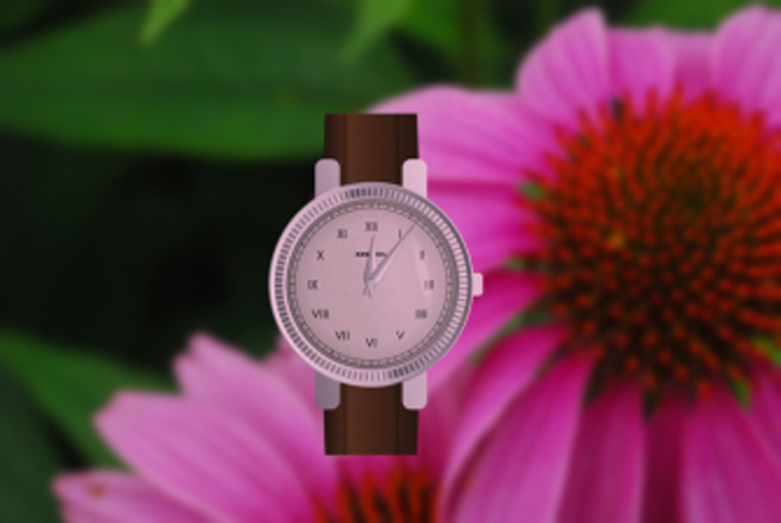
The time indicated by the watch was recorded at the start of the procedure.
12:06
